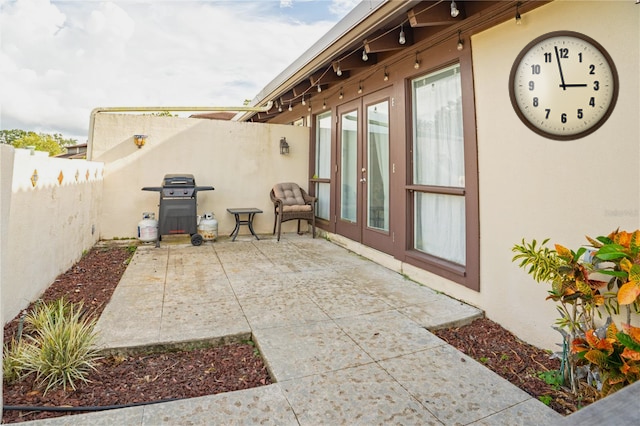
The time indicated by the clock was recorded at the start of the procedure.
2:58
